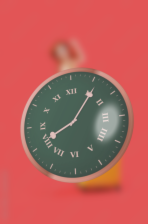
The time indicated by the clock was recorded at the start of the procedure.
8:06
